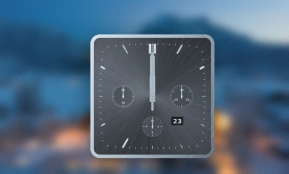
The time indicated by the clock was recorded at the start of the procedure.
12:00
